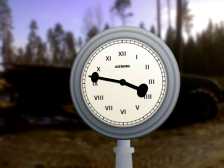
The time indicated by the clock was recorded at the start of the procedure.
3:47
